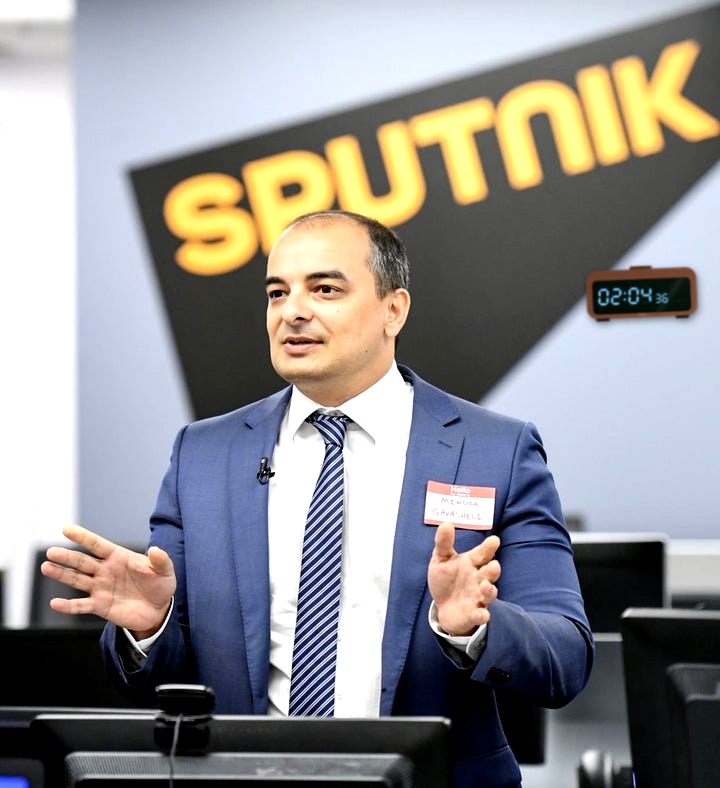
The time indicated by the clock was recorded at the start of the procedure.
2:04
